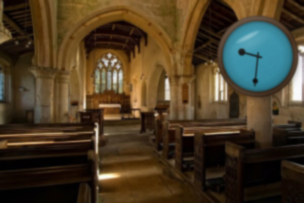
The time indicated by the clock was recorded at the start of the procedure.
9:31
